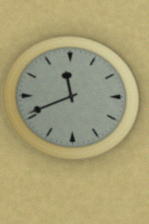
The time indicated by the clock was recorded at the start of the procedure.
11:41
